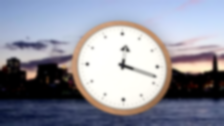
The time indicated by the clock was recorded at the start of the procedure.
12:18
